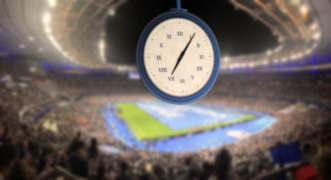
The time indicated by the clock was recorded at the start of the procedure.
7:06
